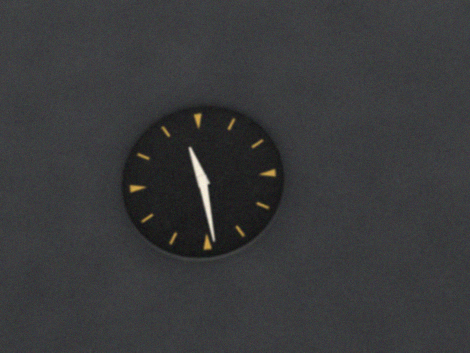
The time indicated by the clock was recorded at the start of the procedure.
11:29
